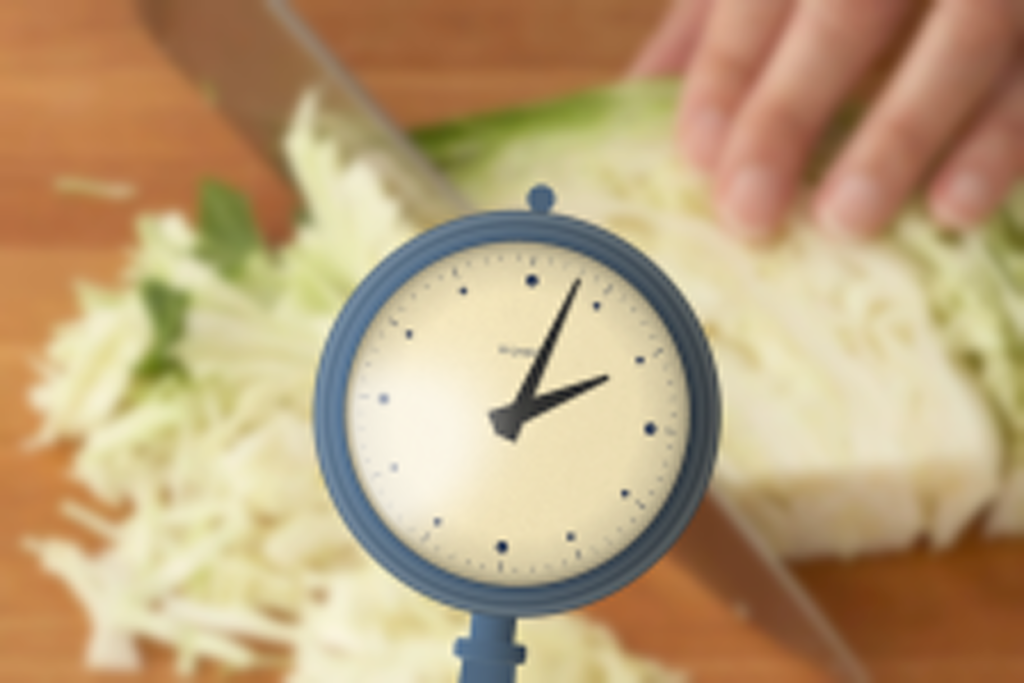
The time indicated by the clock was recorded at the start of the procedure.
2:03
